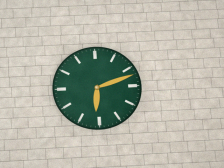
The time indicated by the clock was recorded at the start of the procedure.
6:12
